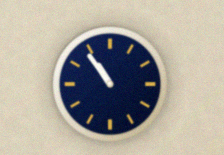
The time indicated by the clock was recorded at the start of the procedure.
10:54
